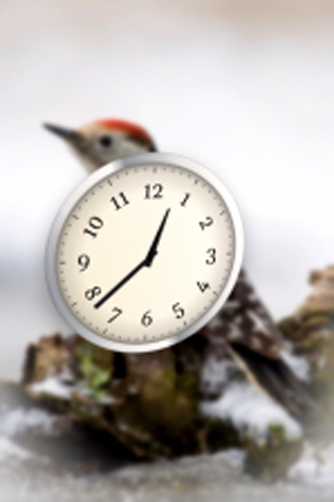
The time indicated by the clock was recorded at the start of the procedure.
12:38
